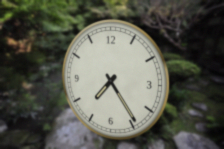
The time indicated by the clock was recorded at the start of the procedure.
7:24
